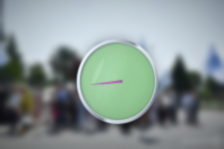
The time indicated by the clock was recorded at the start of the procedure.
8:44
